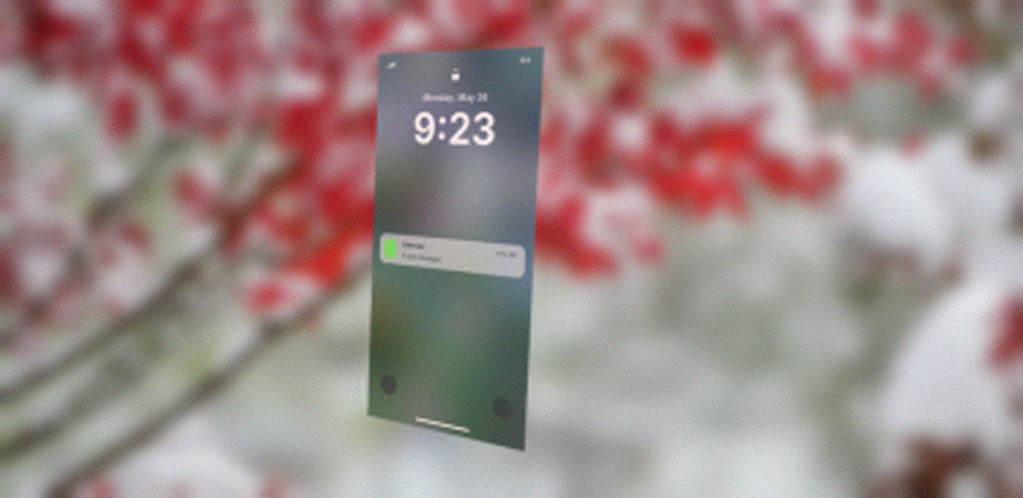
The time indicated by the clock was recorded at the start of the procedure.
9:23
